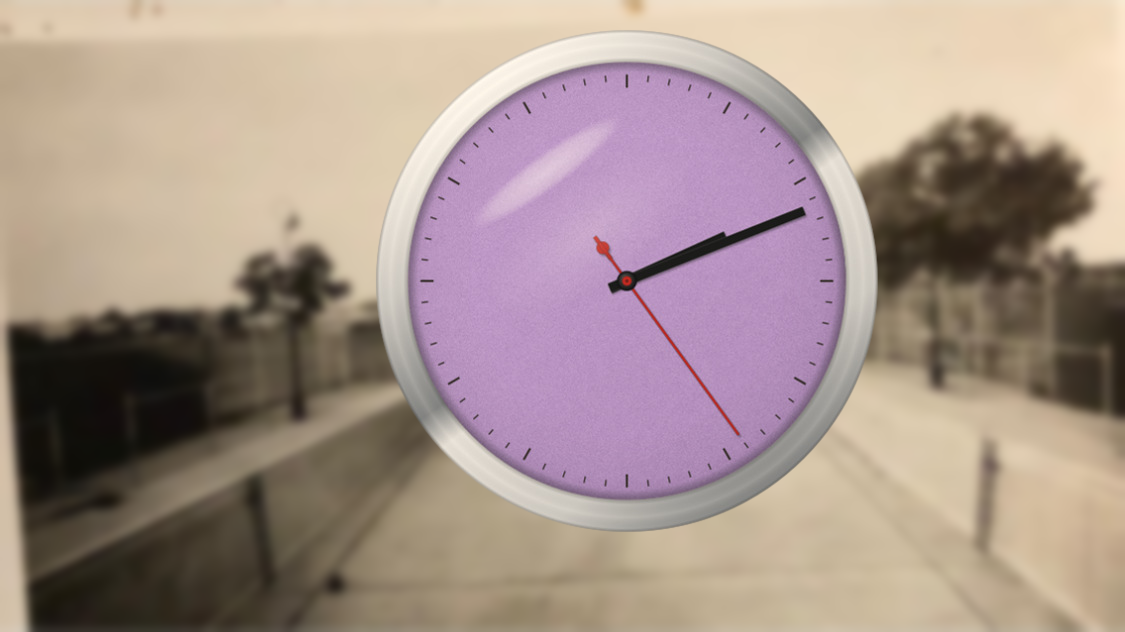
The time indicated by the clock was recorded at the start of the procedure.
2:11:24
